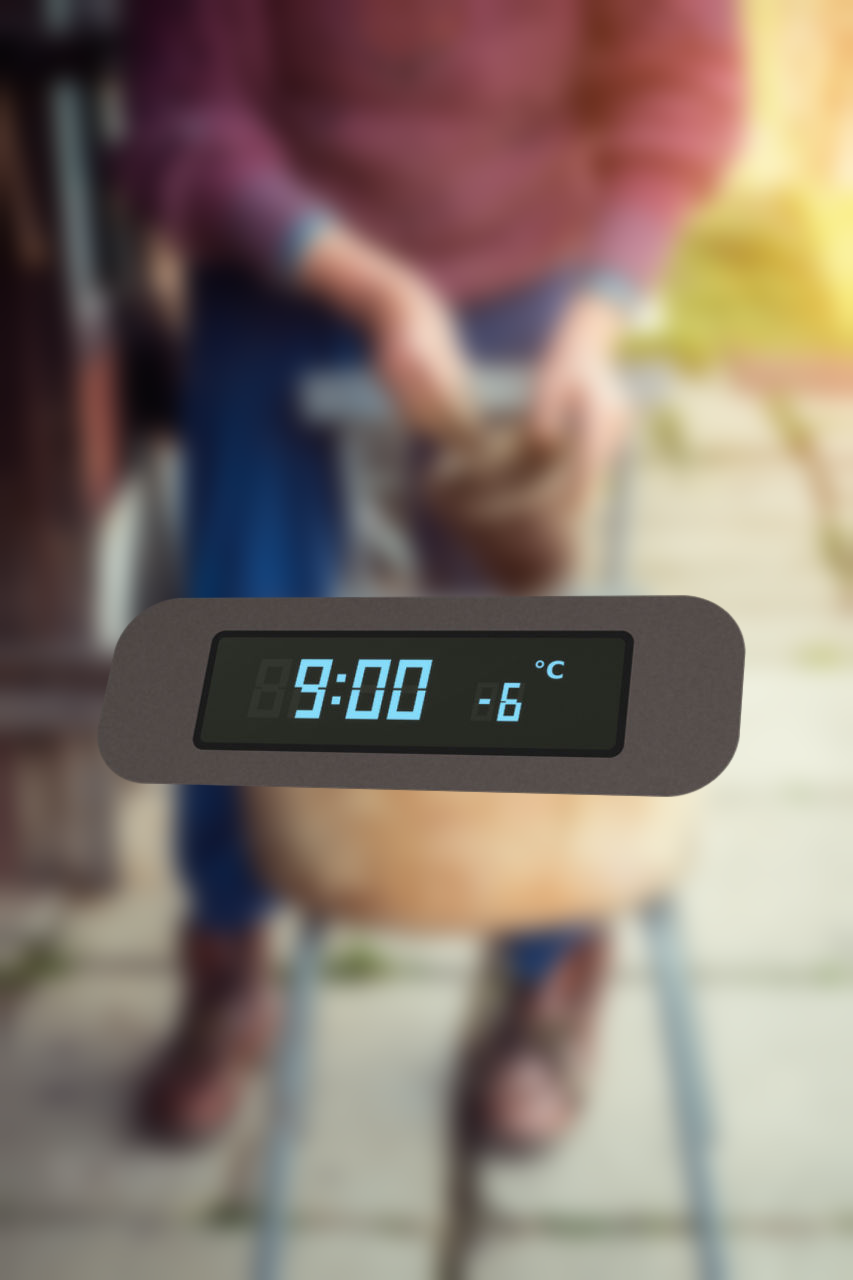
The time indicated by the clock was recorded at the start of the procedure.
9:00
